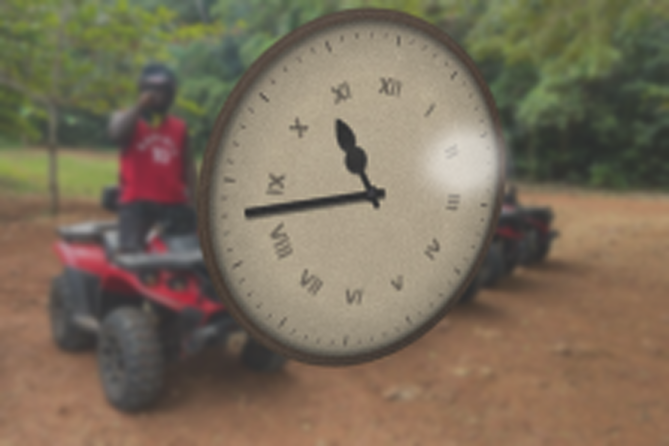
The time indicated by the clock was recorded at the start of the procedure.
10:43
